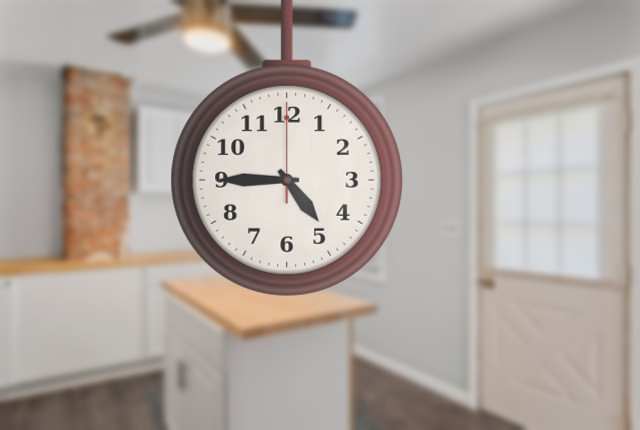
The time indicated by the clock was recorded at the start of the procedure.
4:45:00
